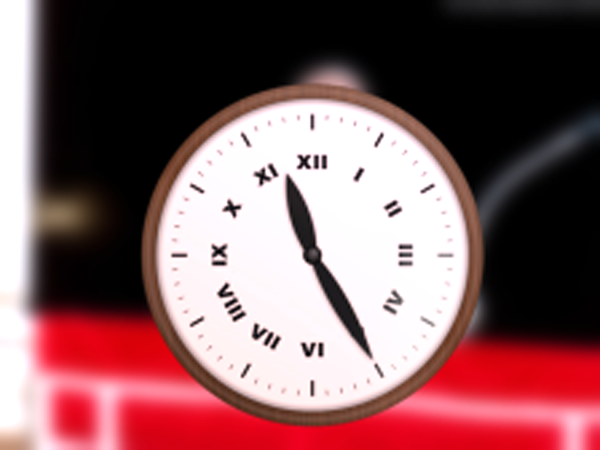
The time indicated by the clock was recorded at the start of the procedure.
11:25
